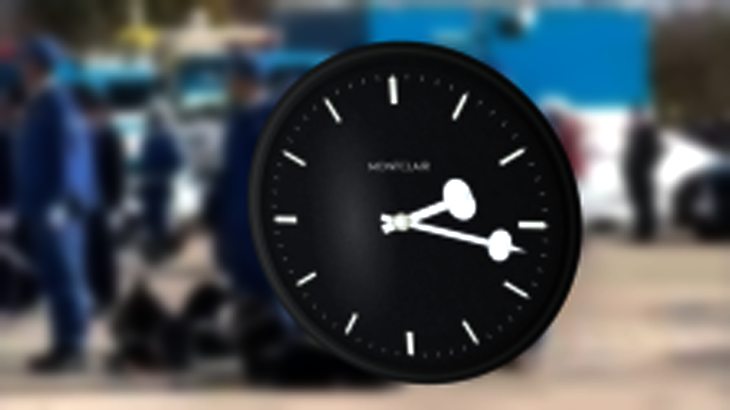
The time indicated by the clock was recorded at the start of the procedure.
2:17
